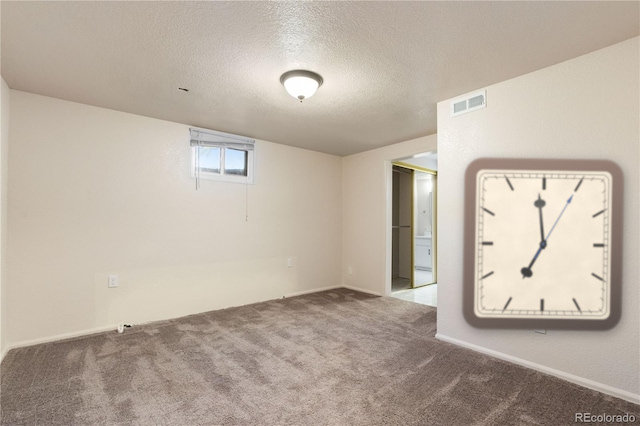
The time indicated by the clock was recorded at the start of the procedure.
6:59:05
